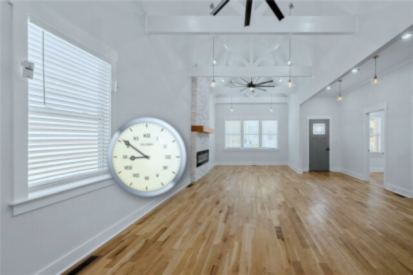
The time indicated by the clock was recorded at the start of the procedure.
8:51
